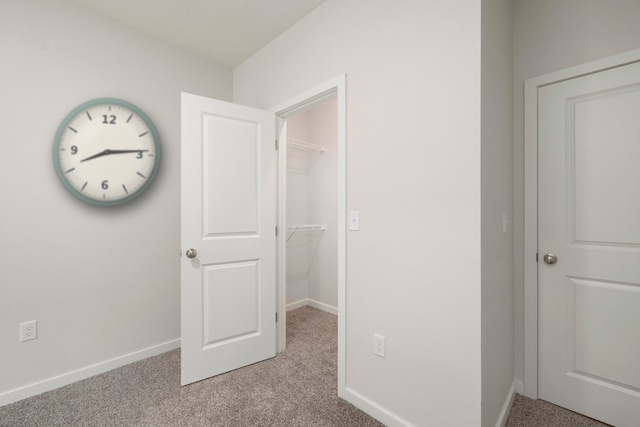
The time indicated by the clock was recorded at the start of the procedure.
8:14
